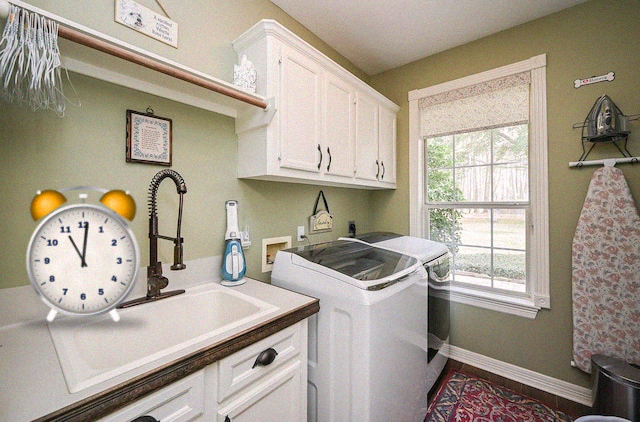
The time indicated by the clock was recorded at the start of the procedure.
11:01
